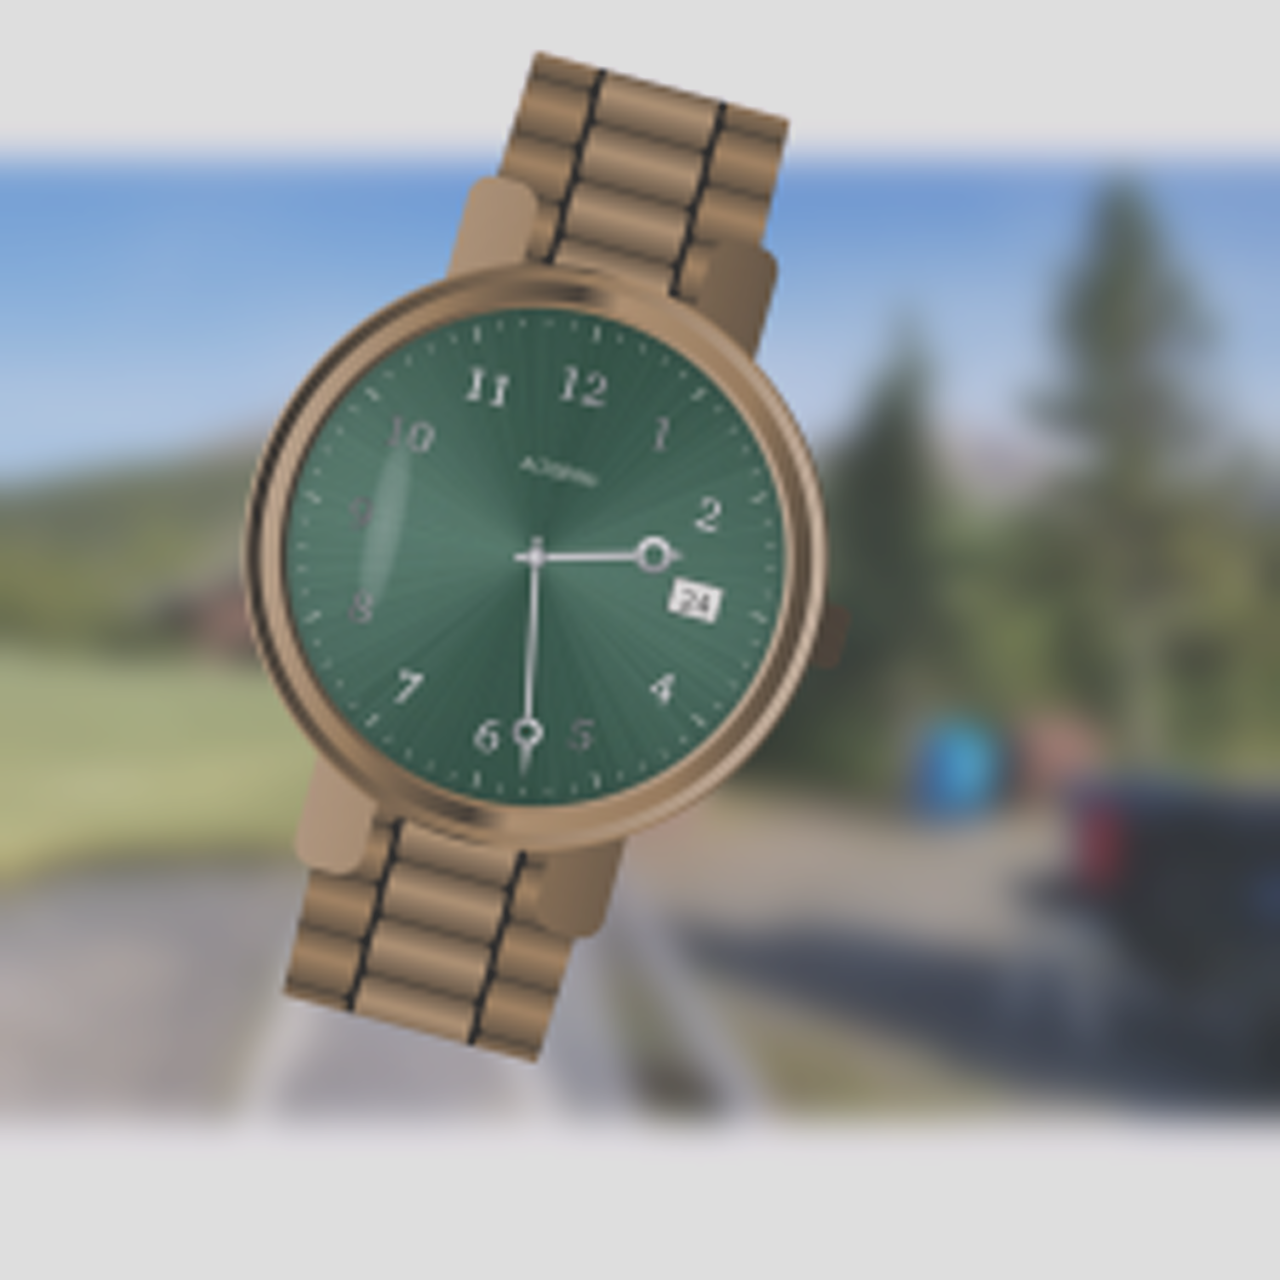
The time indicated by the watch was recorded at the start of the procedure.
2:28
